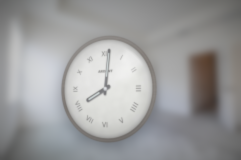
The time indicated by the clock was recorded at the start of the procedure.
8:01
